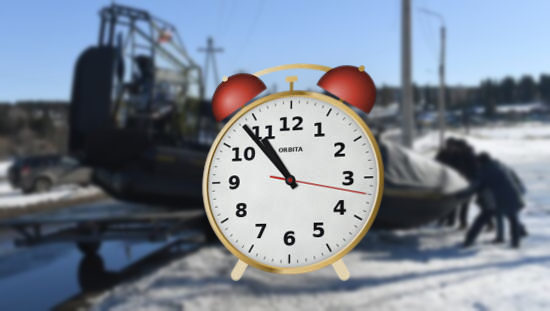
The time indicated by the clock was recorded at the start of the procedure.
10:53:17
